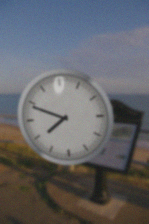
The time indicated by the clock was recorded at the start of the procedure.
7:49
